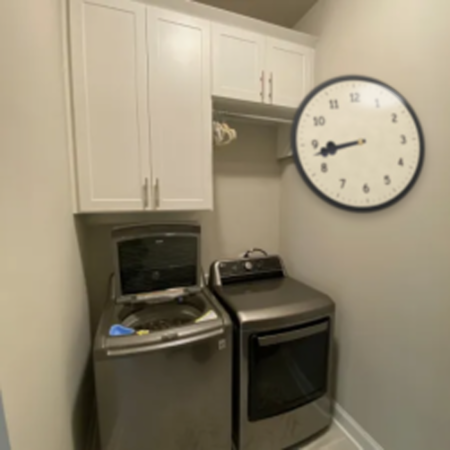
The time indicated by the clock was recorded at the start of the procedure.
8:43
